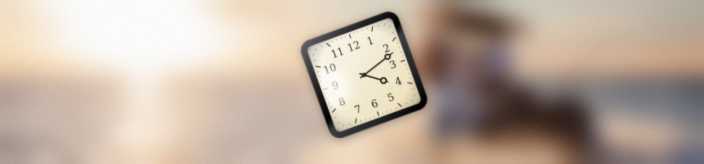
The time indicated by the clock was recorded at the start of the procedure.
4:12
